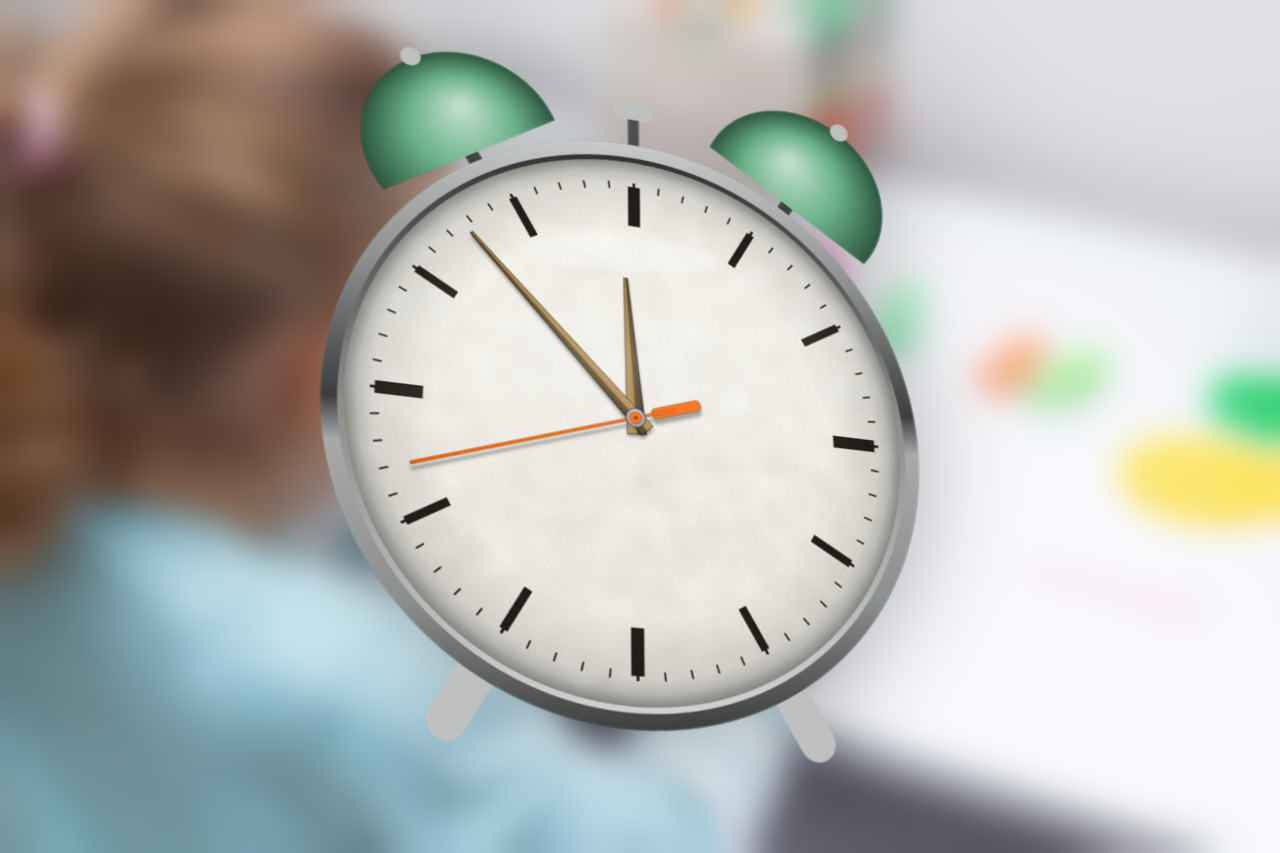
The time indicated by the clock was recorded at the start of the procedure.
11:52:42
